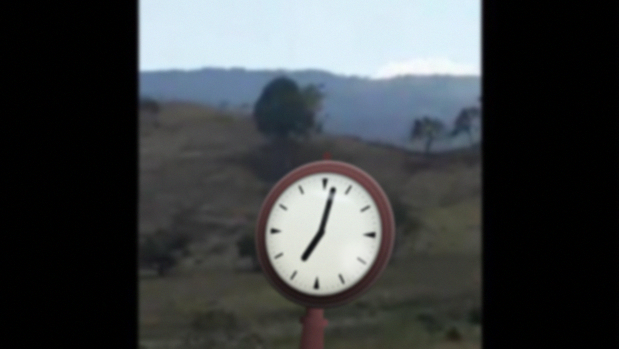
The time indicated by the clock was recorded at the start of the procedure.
7:02
